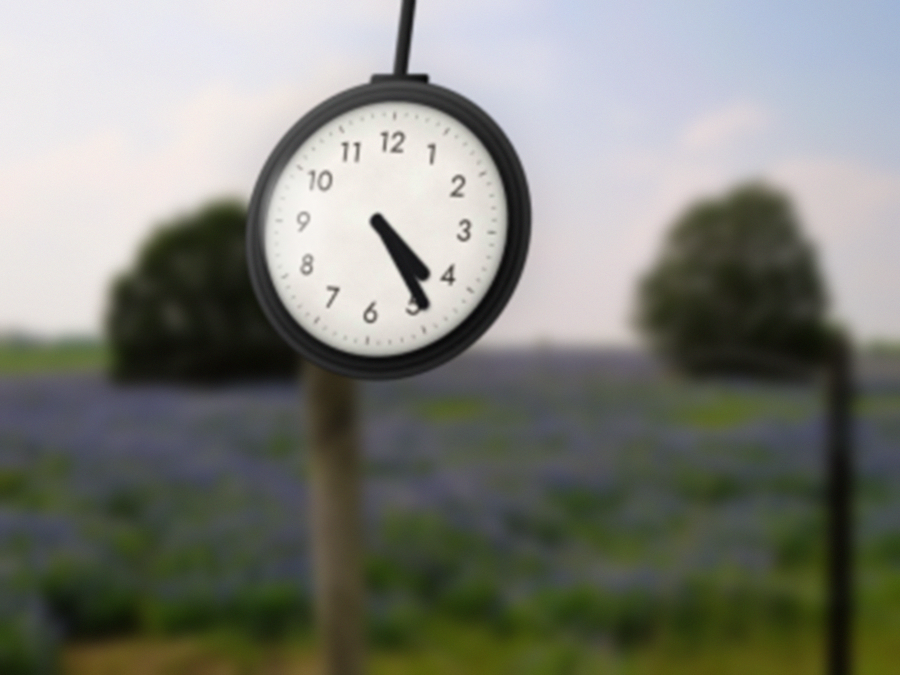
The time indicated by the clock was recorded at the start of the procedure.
4:24
